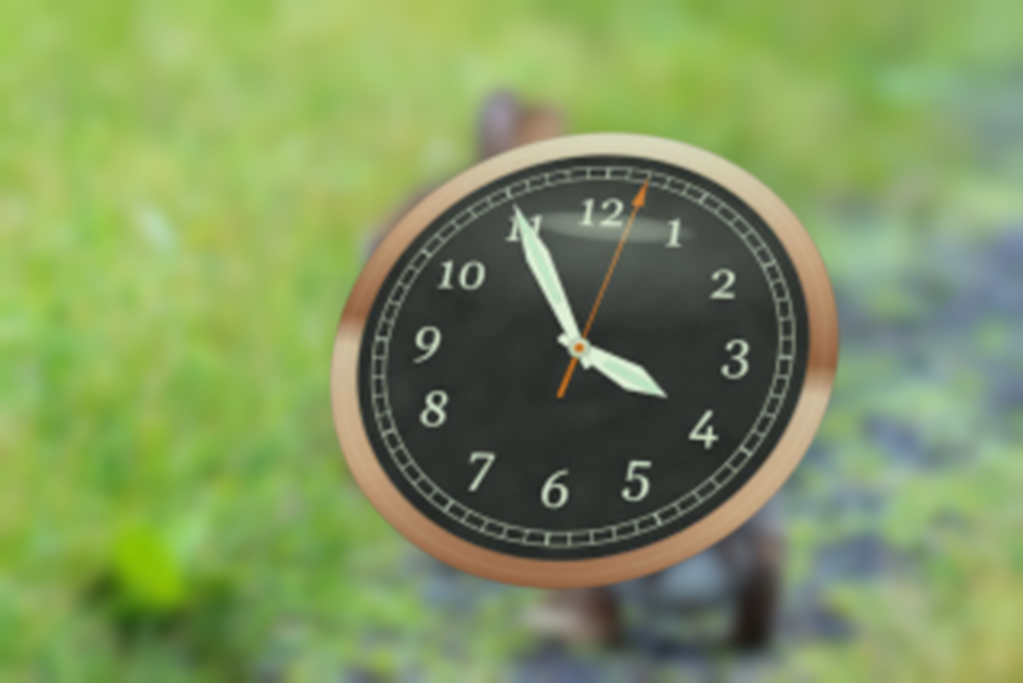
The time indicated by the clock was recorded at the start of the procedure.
3:55:02
